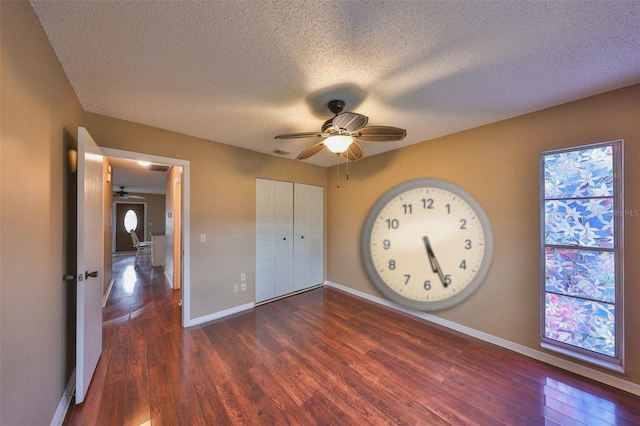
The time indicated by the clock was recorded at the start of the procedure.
5:26
